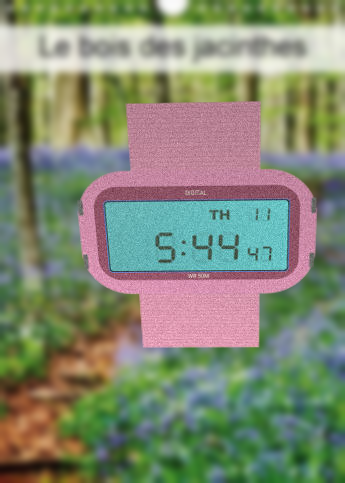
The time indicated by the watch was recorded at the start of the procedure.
5:44:47
